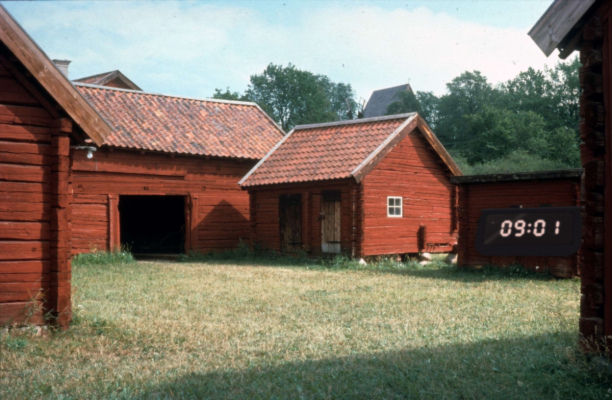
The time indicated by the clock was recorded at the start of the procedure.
9:01
